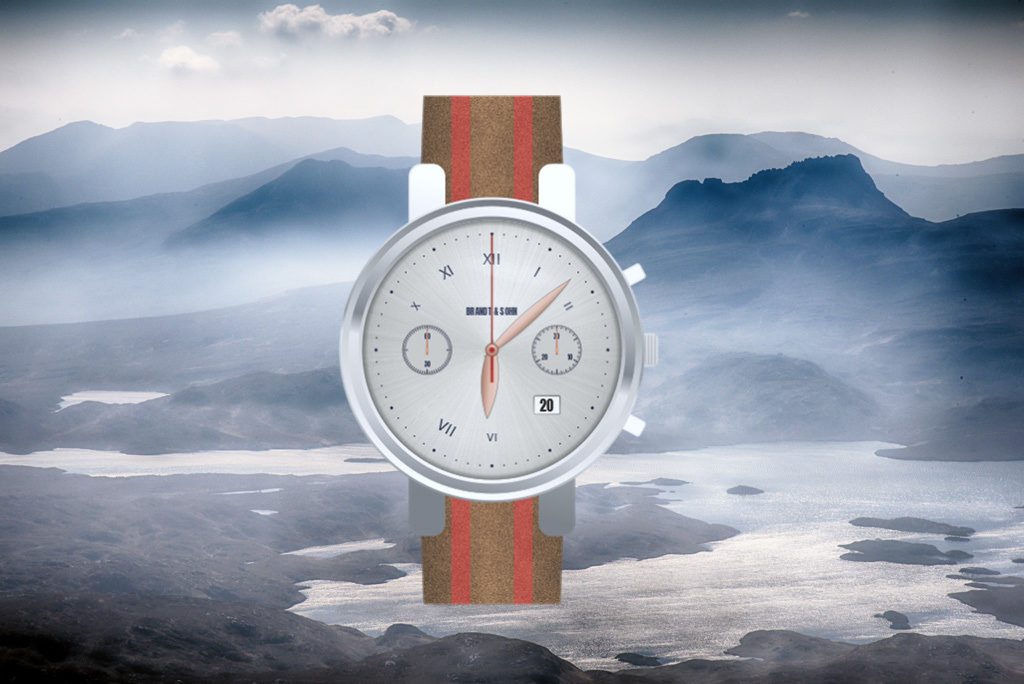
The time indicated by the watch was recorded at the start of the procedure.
6:08
